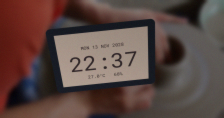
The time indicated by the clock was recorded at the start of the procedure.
22:37
